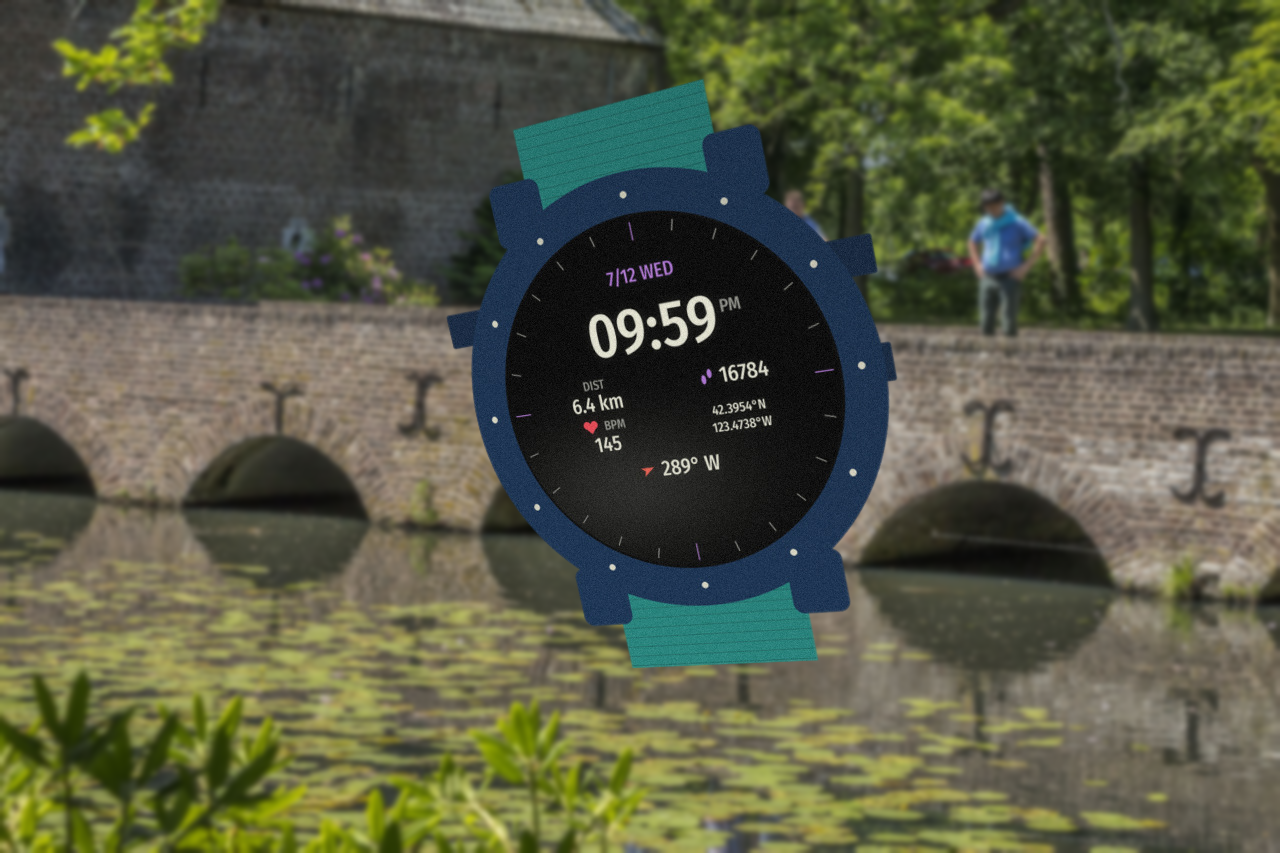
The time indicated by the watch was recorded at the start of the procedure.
9:59
